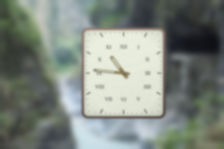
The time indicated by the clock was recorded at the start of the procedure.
10:46
